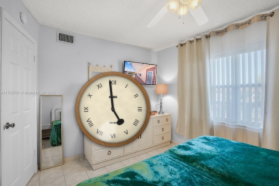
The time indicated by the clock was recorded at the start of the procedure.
4:59
